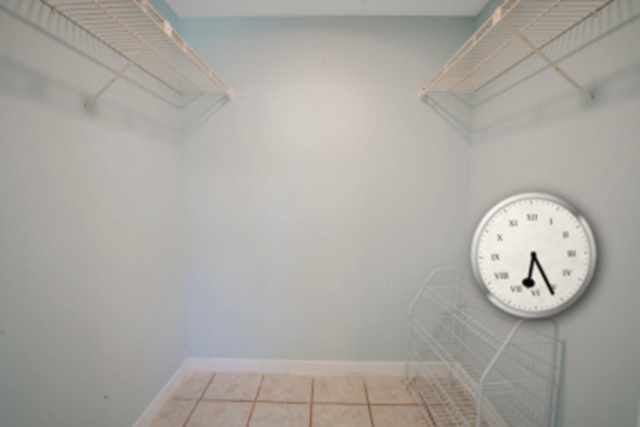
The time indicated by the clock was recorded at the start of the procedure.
6:26
